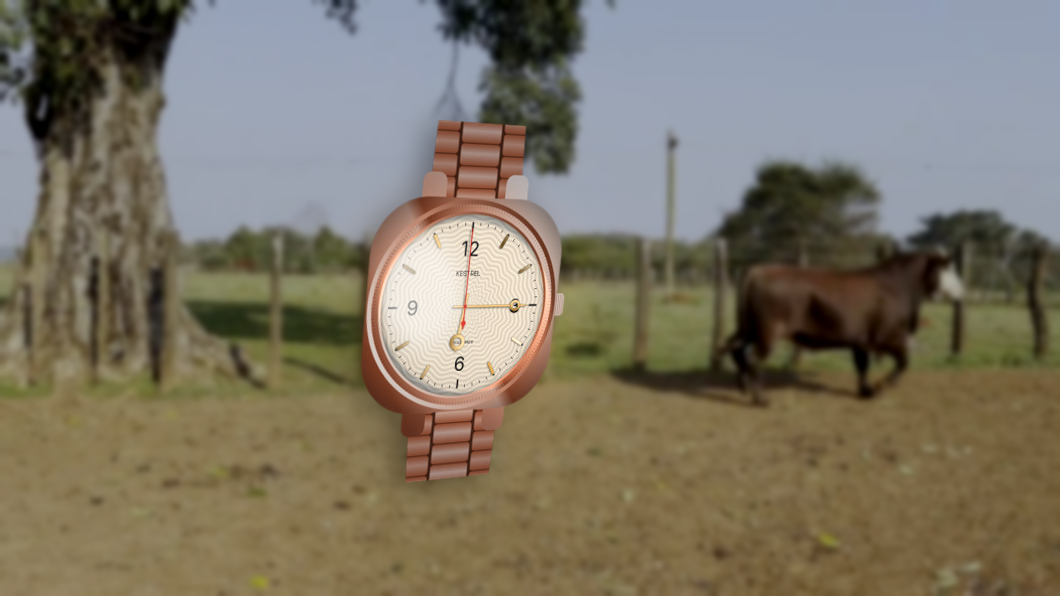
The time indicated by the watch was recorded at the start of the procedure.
6:15:00
